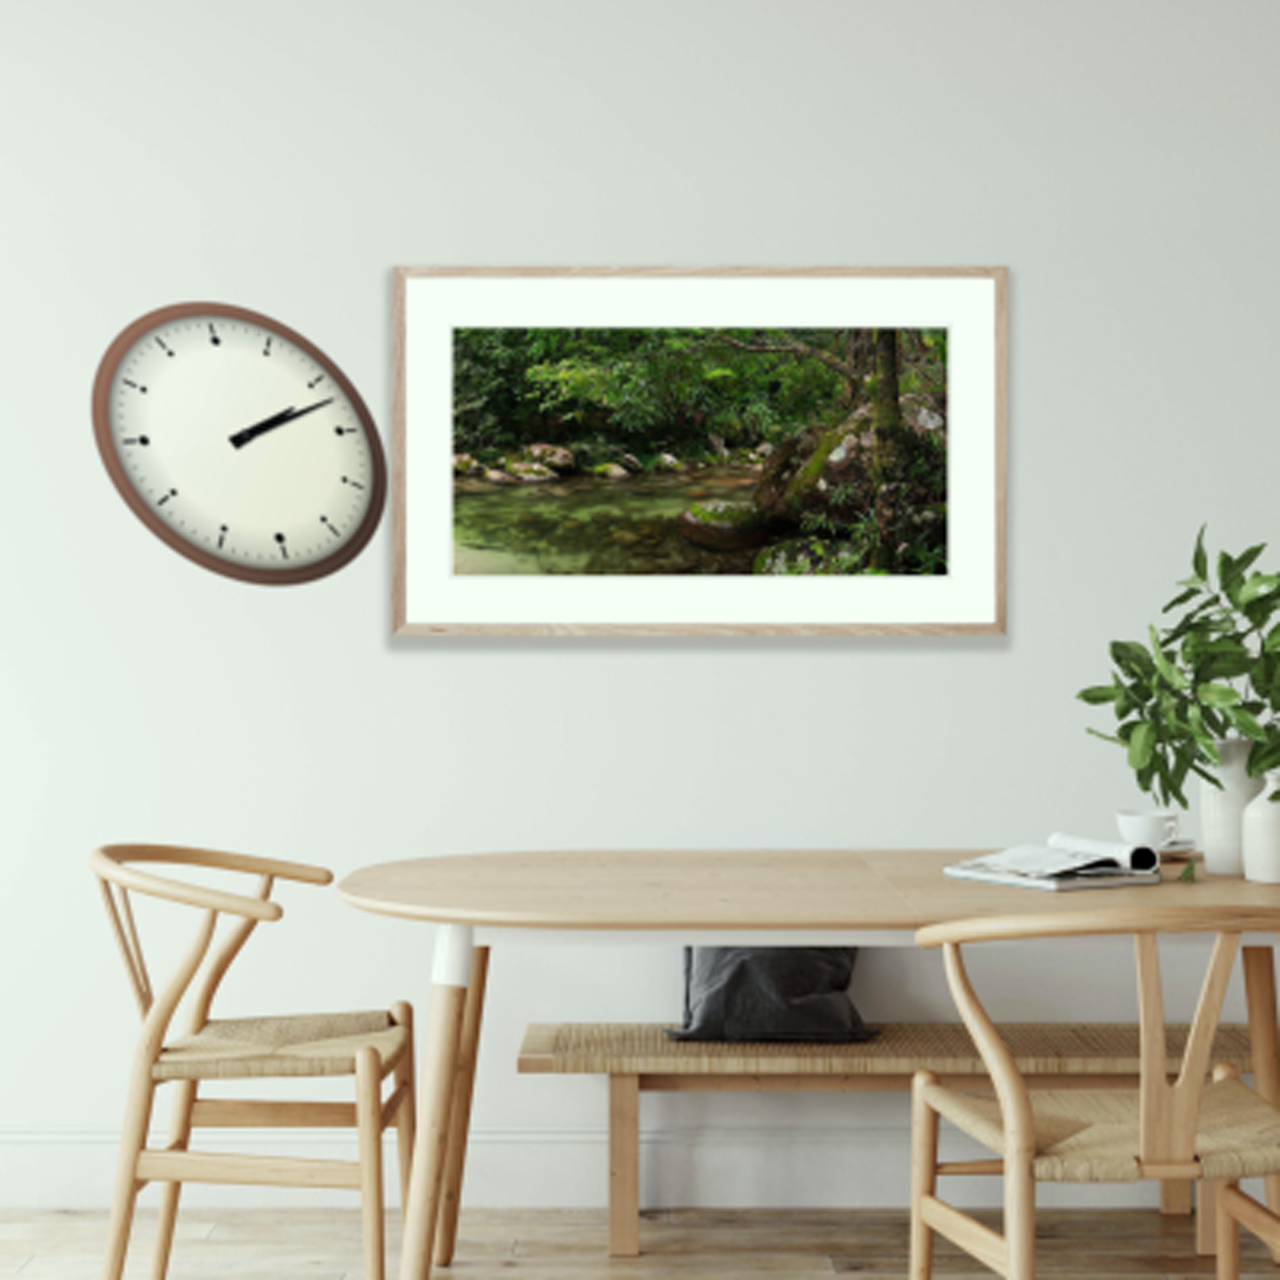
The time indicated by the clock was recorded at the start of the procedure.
2:12
